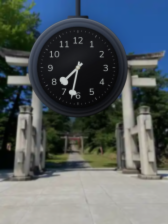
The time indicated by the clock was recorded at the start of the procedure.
7:32
